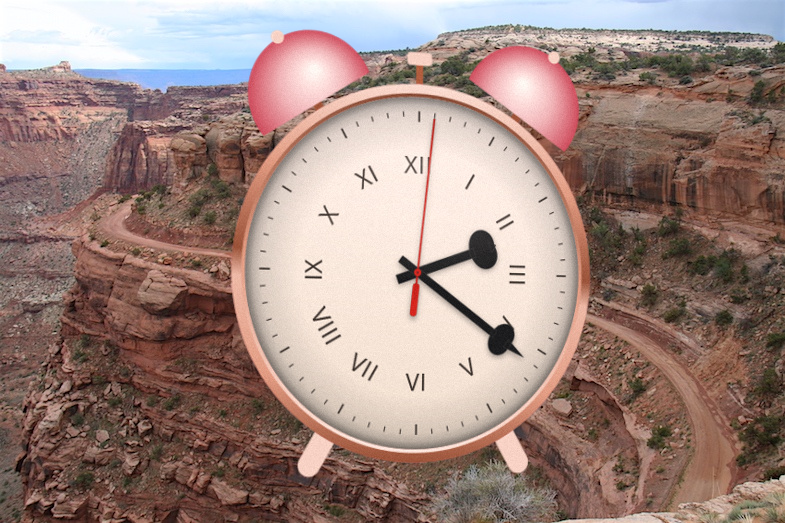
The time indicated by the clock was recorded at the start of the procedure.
2:21:01
